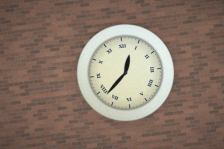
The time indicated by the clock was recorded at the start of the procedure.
12:38
